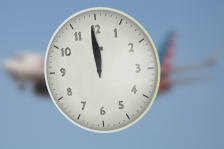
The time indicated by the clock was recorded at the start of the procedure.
11:59
